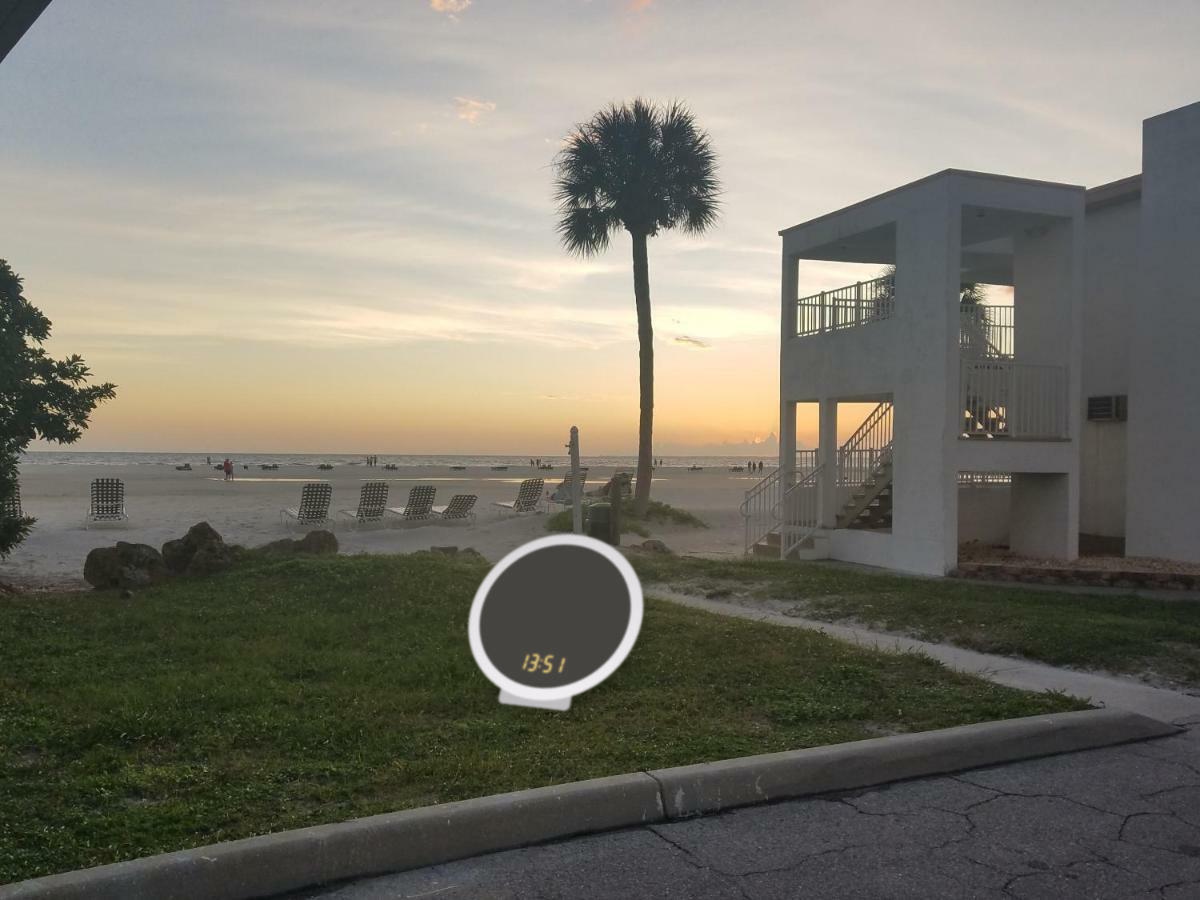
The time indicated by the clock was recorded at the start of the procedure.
13:51
